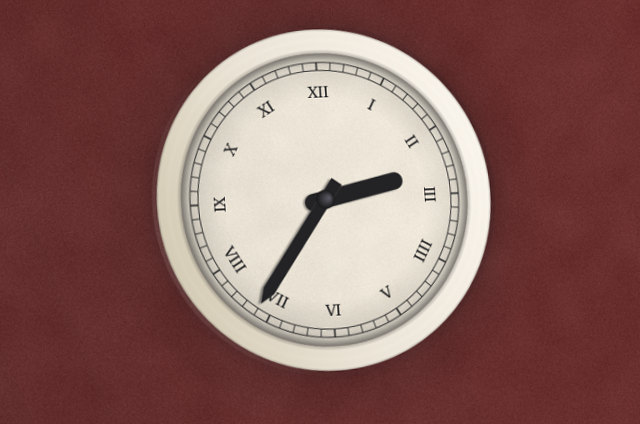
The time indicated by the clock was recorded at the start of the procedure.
2:36
